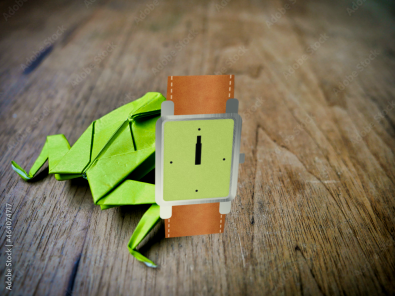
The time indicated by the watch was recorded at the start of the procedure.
12:00
